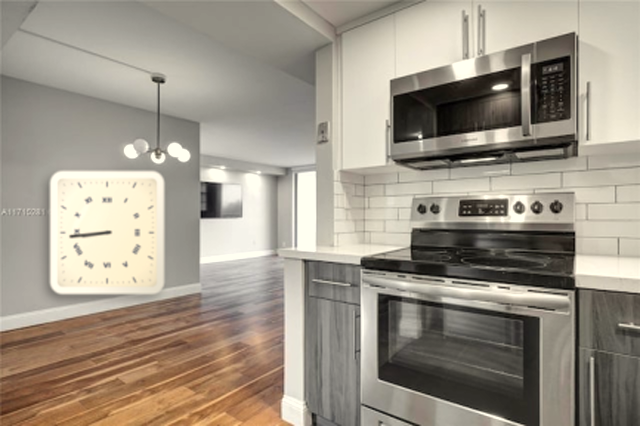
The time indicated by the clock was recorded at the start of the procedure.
8:44
